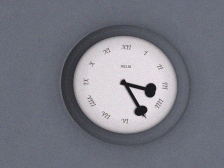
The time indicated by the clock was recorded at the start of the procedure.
3:25
